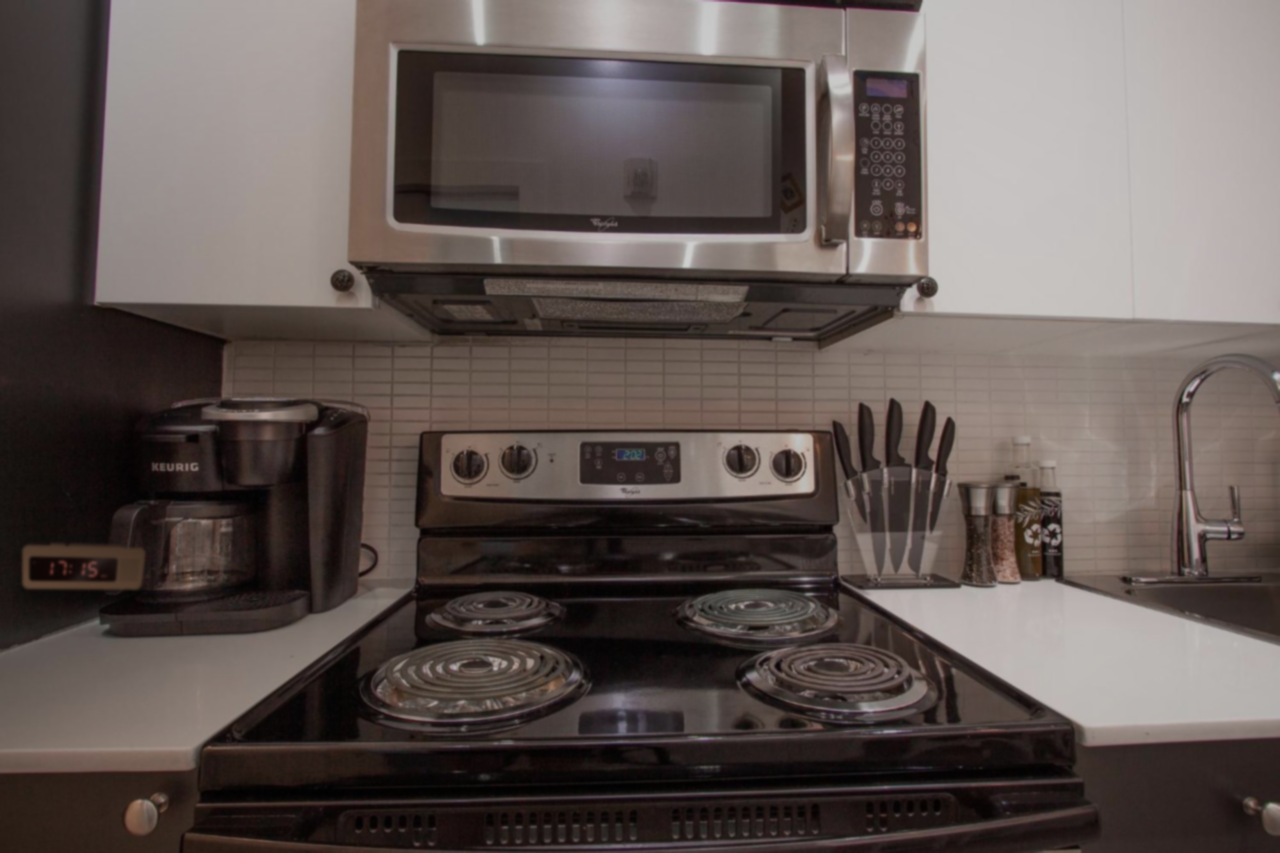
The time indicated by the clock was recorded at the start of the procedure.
17:15
